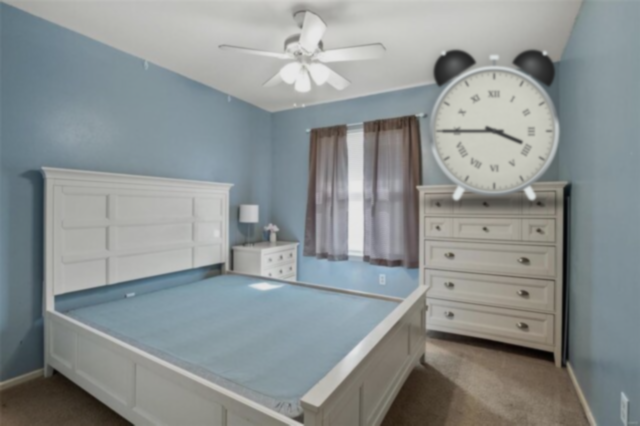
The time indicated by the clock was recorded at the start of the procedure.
3:45
